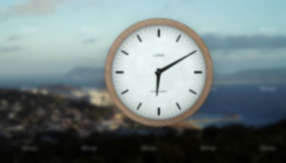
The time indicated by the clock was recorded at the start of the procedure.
6:10
